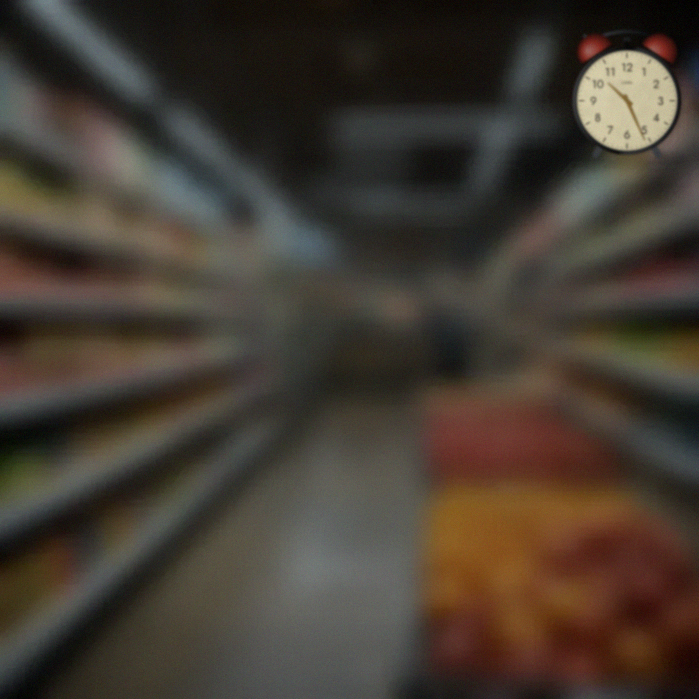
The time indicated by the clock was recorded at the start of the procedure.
10:26
